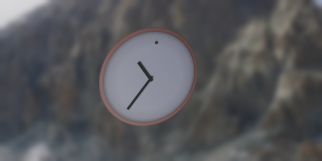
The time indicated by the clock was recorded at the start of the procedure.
10:35
